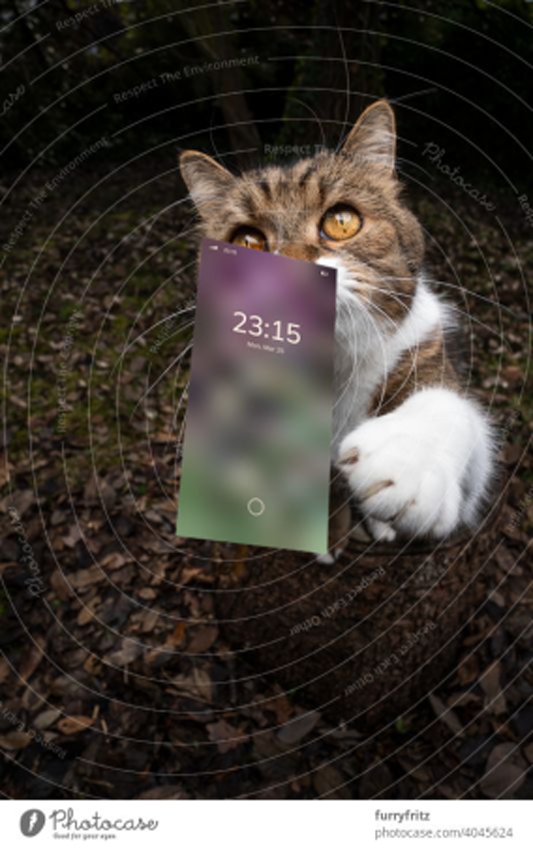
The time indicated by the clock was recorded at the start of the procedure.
23:15
